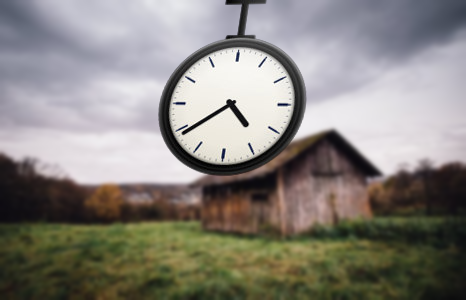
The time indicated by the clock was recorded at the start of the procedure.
4:39
